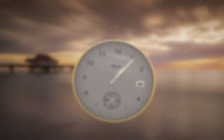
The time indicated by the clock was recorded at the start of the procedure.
1:06
